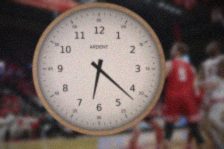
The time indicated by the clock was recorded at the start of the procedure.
6:22
